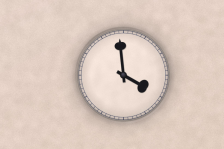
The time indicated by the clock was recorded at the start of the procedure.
3:59
